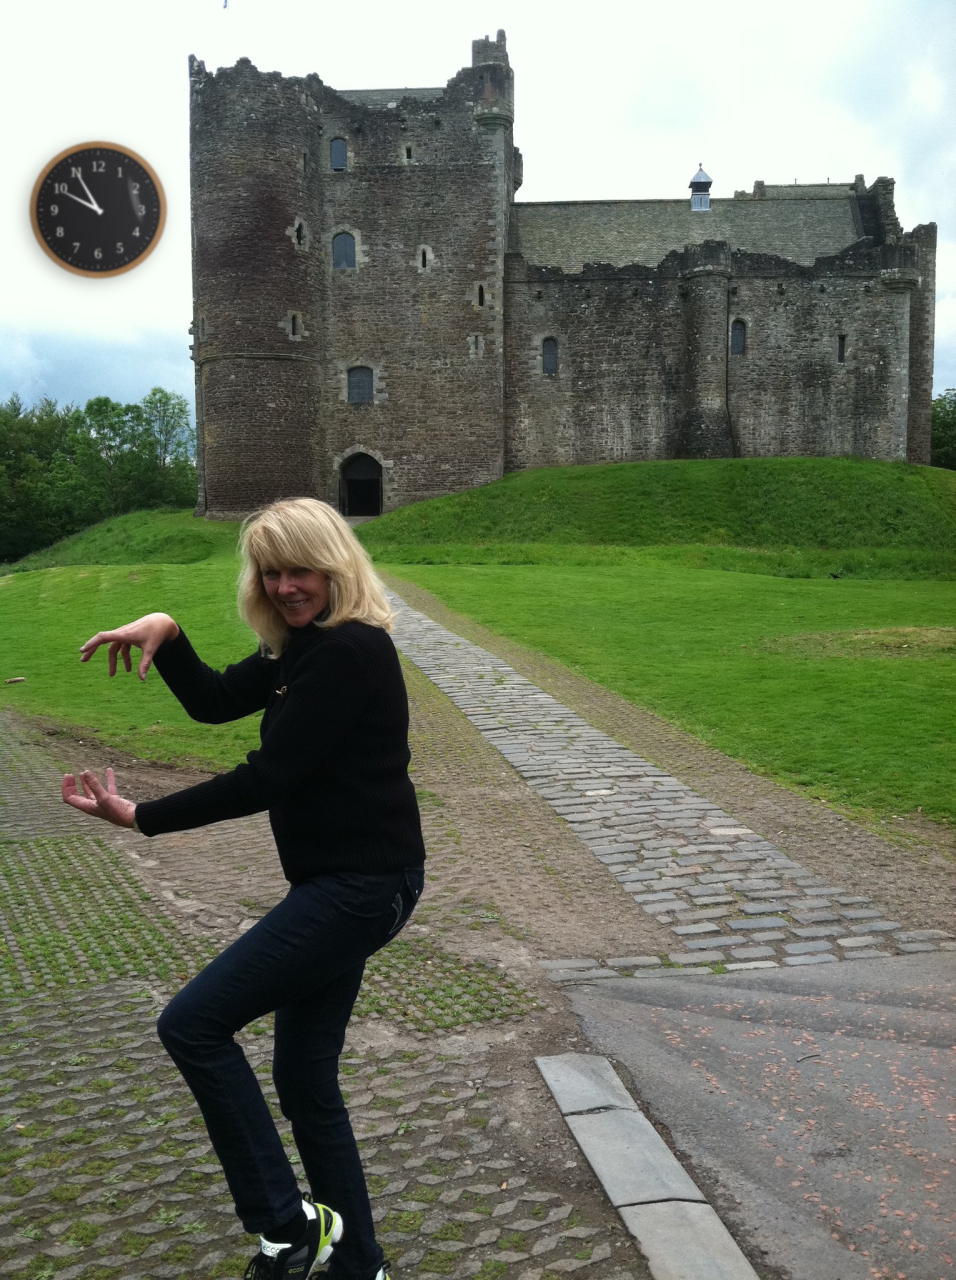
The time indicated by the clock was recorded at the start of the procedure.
9:55
